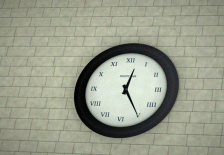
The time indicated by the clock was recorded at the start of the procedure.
12:25
